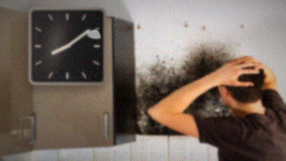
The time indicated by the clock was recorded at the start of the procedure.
8:09
